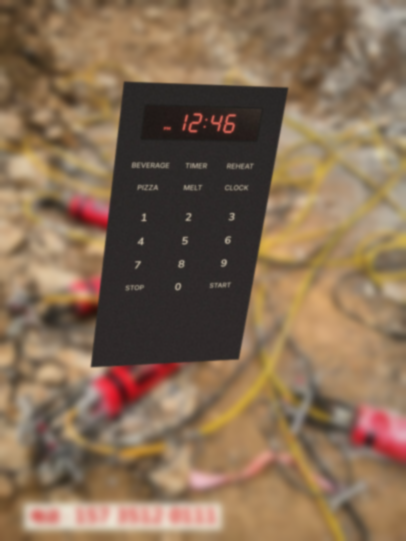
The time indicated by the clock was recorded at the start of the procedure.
12:46
